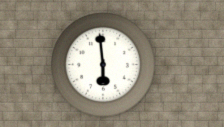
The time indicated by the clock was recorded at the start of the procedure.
5:59
